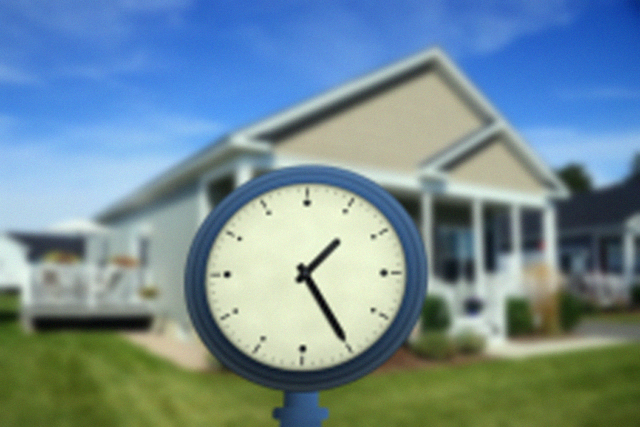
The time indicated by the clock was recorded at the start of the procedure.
1:25
